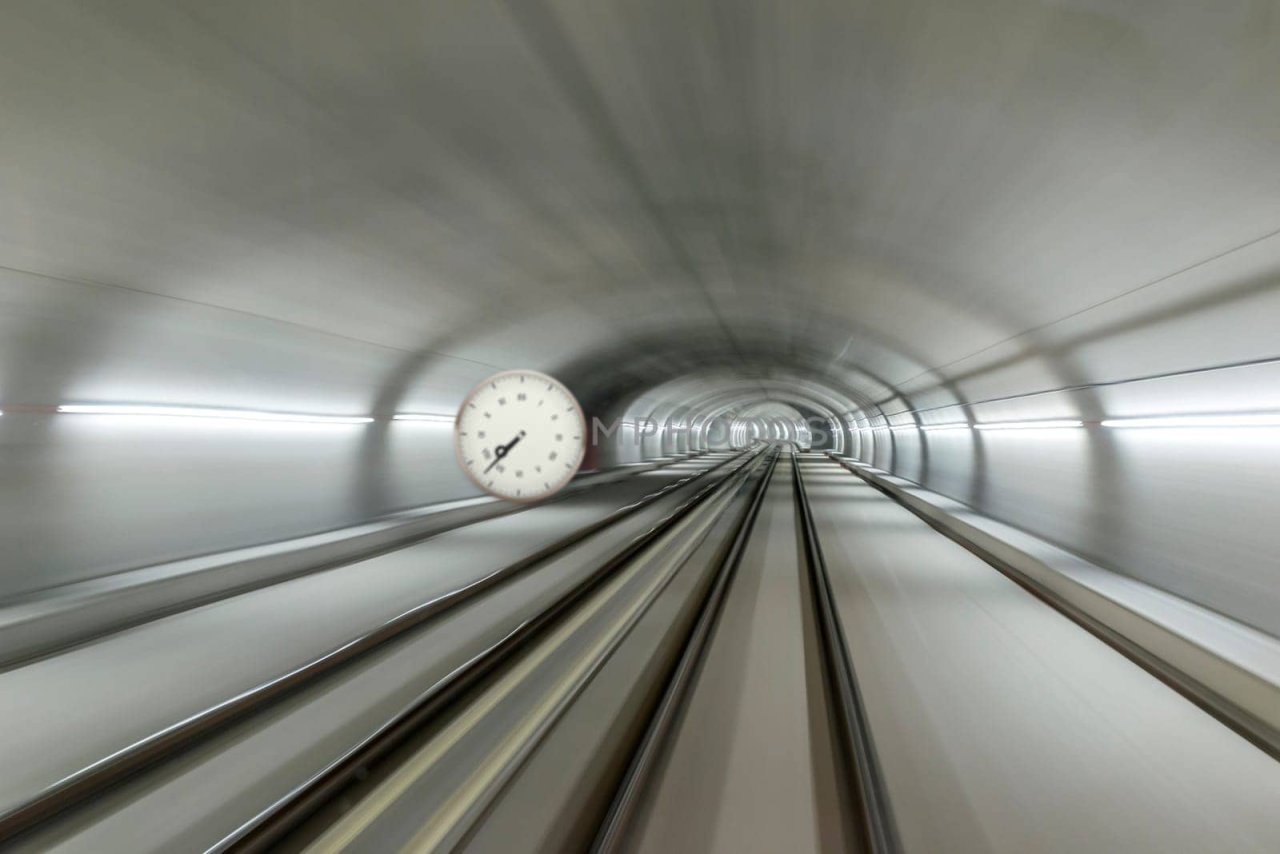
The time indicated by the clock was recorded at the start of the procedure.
7:37
